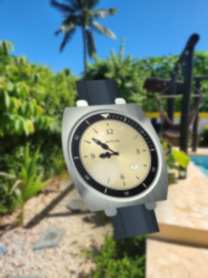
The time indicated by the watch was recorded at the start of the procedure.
8:52
